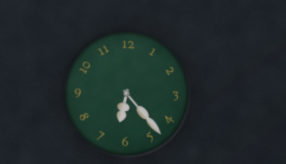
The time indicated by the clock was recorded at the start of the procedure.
6:23
